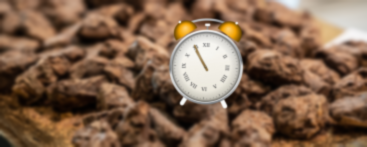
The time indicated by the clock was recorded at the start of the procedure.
10:55
